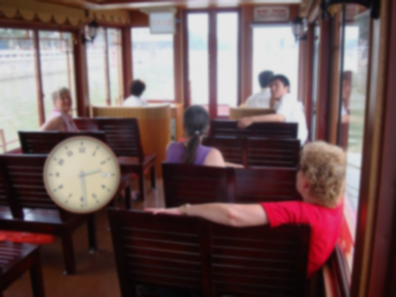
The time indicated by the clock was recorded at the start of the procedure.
2:29
